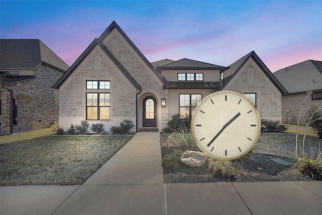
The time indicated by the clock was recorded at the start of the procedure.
1:37
